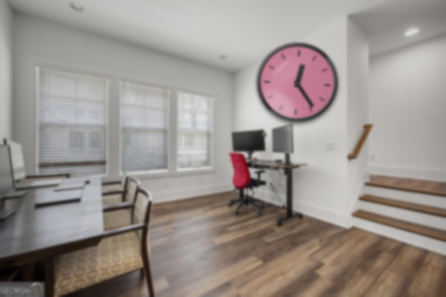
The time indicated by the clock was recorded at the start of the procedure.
12:24
